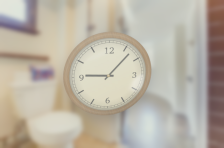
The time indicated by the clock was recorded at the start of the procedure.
9:07
